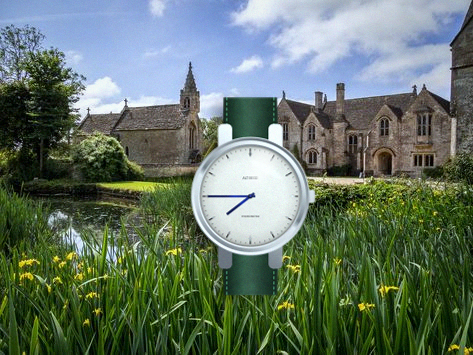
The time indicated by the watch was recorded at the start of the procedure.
7:45
